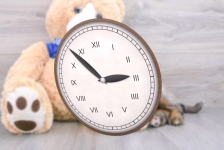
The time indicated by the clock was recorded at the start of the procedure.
2:53
